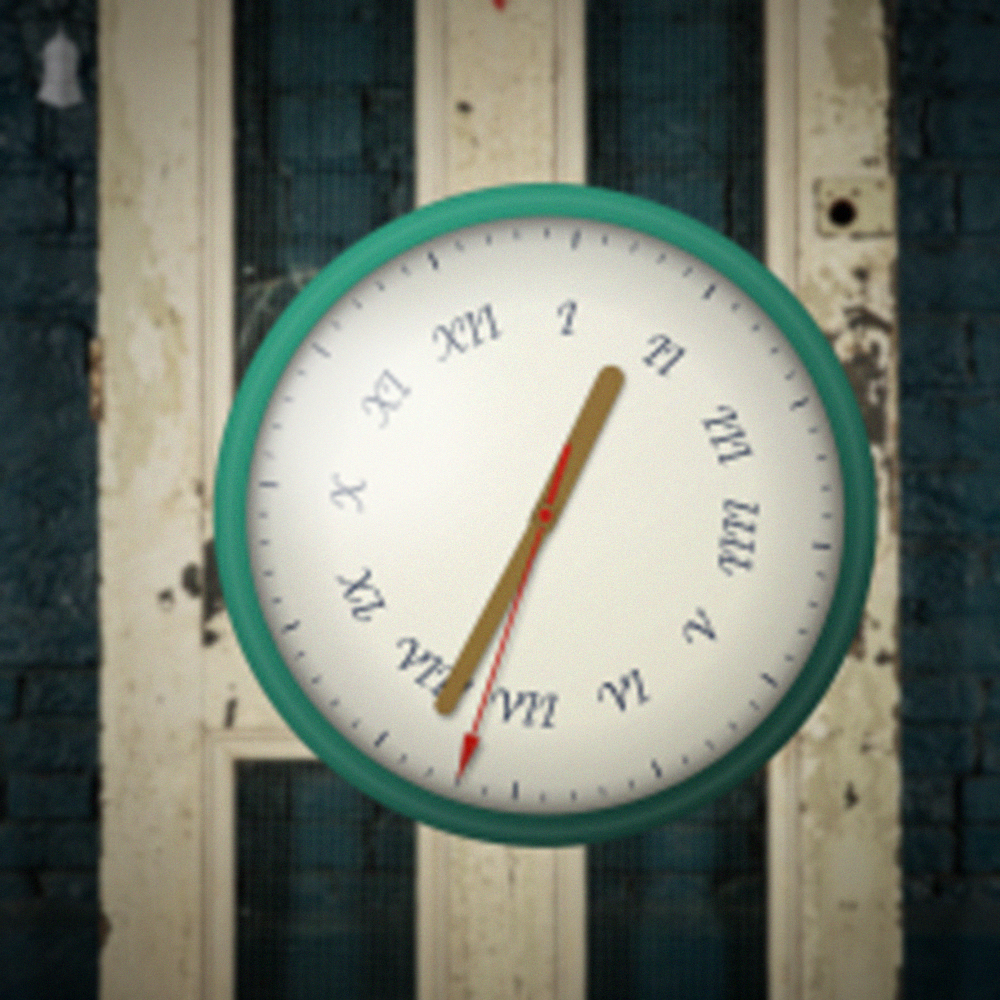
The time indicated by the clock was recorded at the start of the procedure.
1:38:37
